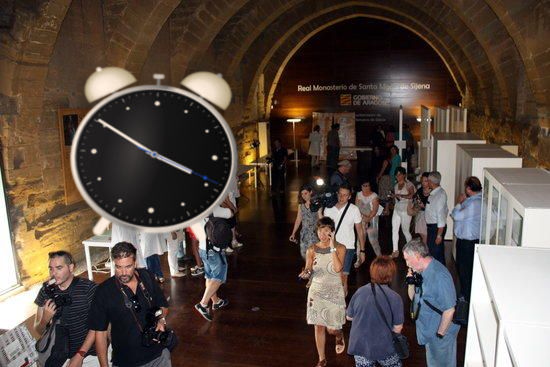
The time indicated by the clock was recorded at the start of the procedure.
3:50:19
